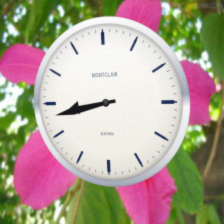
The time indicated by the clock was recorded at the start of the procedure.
8:43
